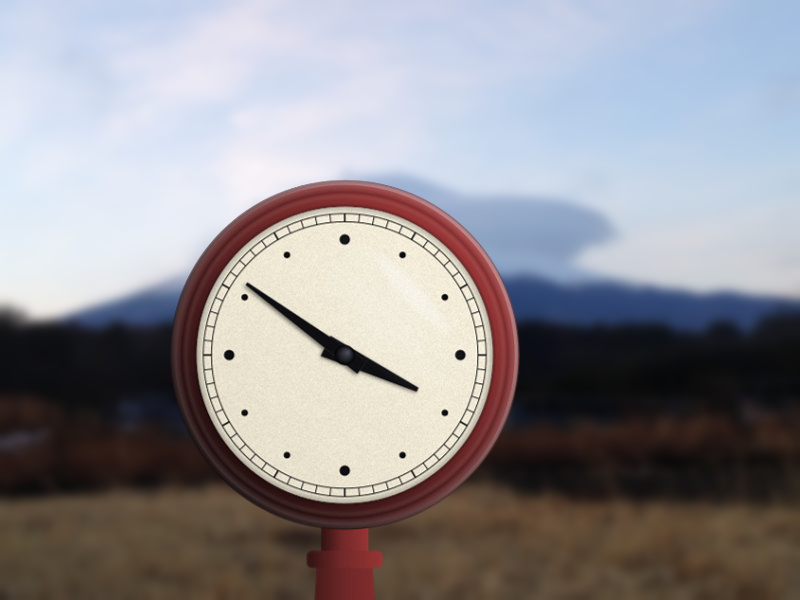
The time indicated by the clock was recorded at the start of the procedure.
3:51
